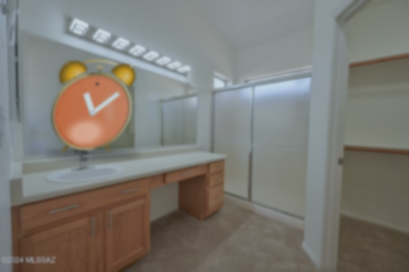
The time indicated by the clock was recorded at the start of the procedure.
11:08
